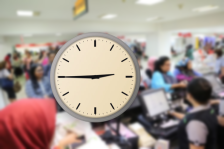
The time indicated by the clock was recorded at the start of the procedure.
2:45
